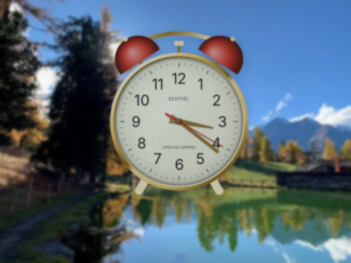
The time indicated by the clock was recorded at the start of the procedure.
3:21:20
